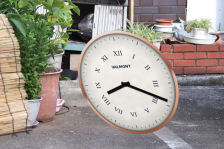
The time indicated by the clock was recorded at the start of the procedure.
8:19
